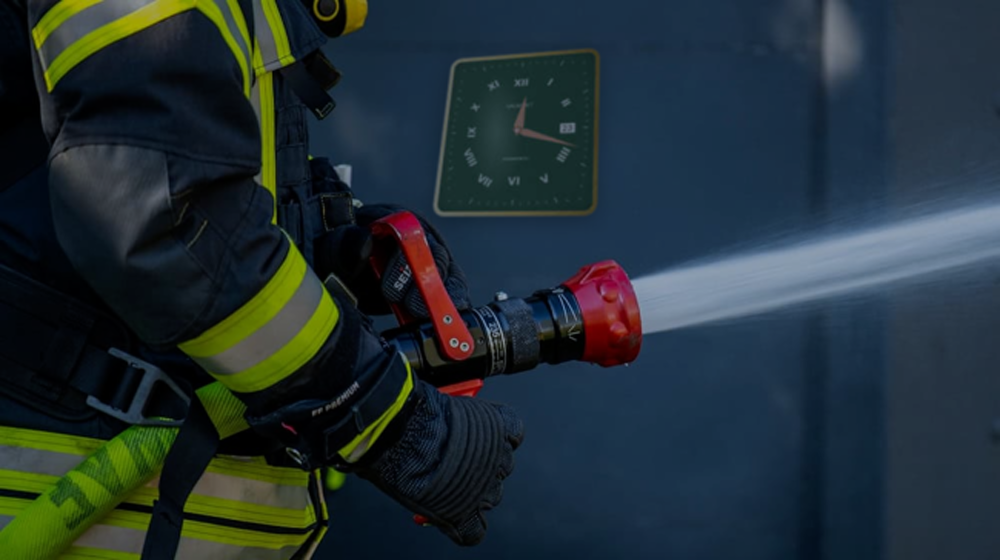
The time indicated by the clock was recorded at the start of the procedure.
12:18
